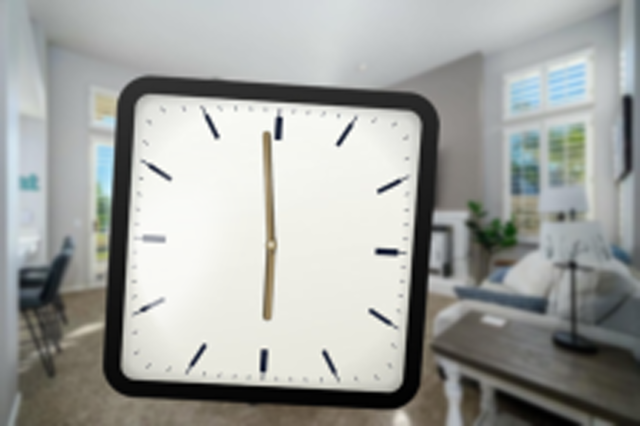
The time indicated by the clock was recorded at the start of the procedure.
5:59
